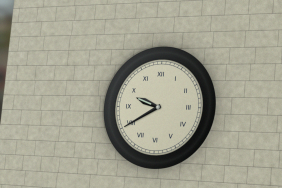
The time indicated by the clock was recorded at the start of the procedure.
9:40
